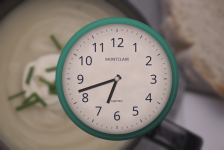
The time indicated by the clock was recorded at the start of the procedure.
6:42
